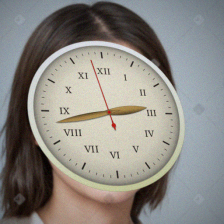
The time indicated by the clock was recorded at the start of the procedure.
2:42:58
